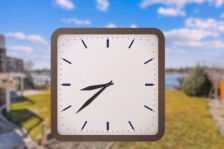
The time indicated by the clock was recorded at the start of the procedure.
8:38
